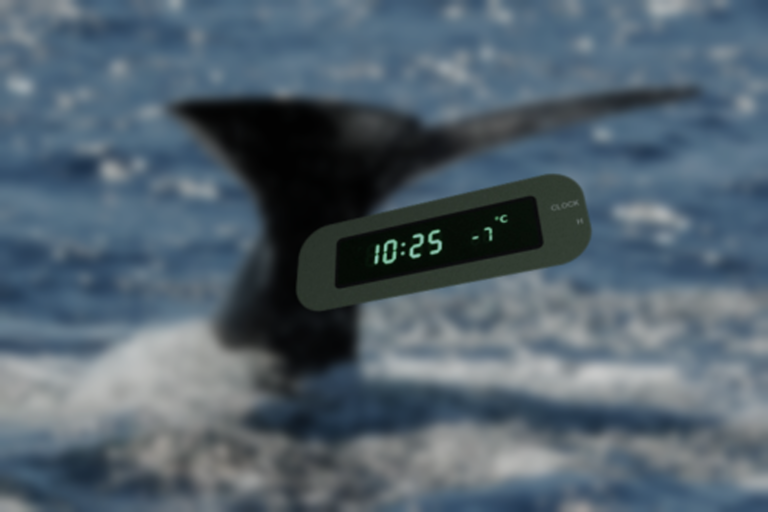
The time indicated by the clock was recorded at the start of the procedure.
10:25
